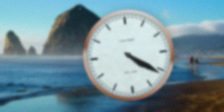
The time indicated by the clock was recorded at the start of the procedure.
4:21
